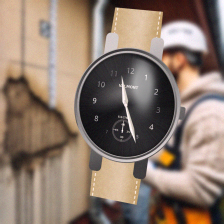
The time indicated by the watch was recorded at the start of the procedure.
11:26
